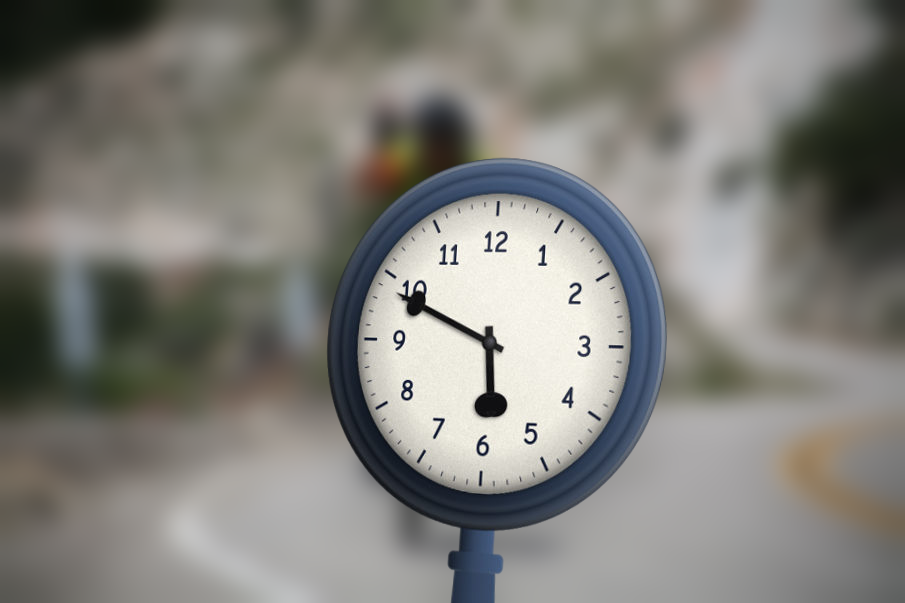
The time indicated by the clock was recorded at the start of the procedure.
5:49
